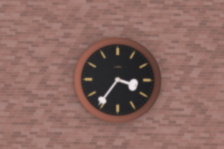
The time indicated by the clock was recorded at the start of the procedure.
3:36
